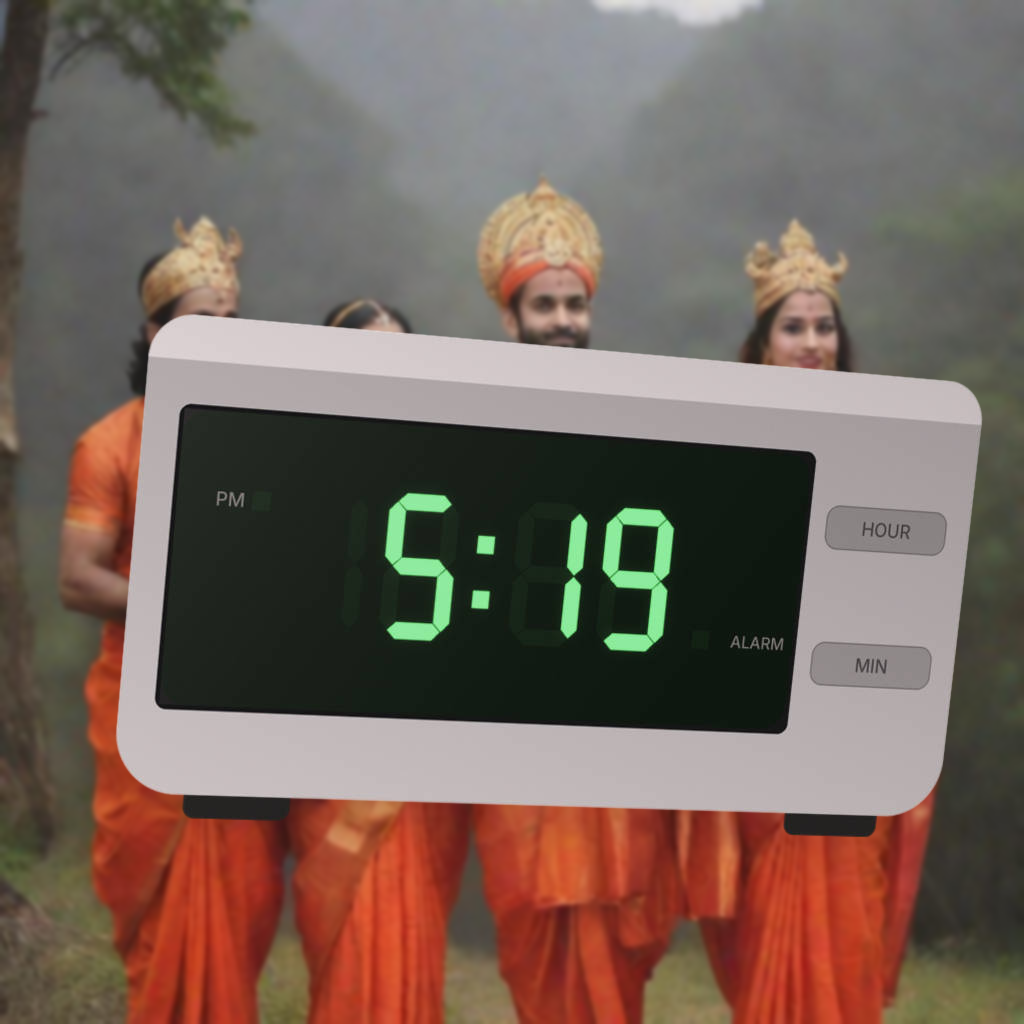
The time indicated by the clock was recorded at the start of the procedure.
5:19
